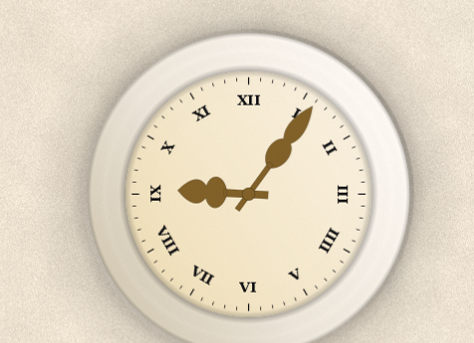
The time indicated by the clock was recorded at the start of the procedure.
9:06
